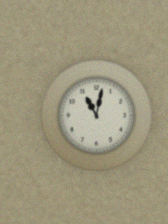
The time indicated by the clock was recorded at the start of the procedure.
11:02
